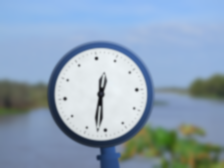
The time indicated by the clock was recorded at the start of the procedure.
12:32
